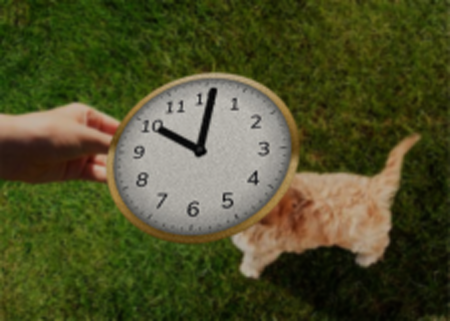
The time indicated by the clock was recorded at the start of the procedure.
10:01
